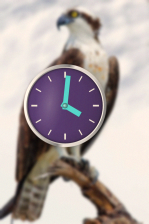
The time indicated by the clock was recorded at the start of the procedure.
4:01
